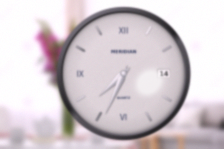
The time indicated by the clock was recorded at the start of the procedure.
7:34
